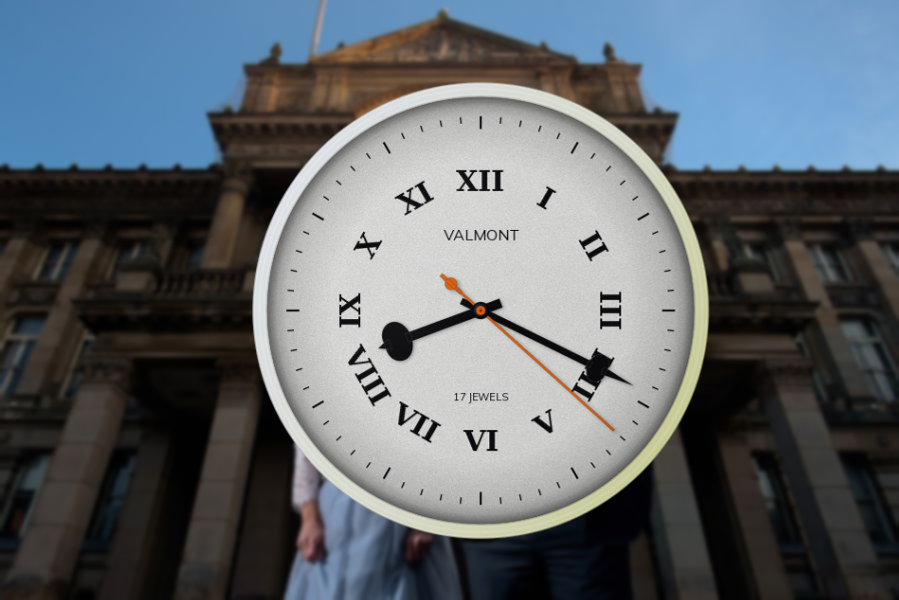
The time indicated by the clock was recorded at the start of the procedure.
8:19:22
